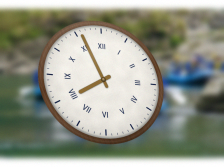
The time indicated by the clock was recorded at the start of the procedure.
7:56
